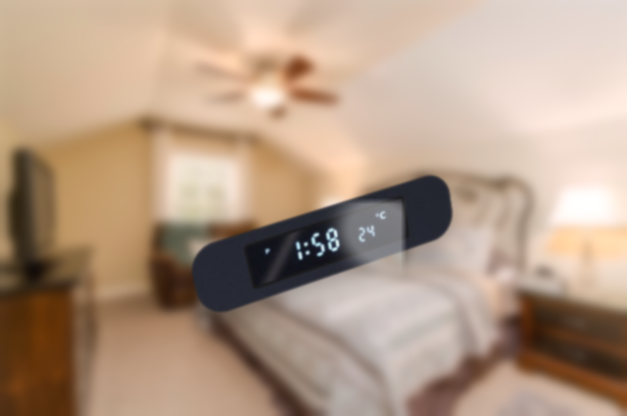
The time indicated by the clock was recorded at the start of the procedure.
1:58
